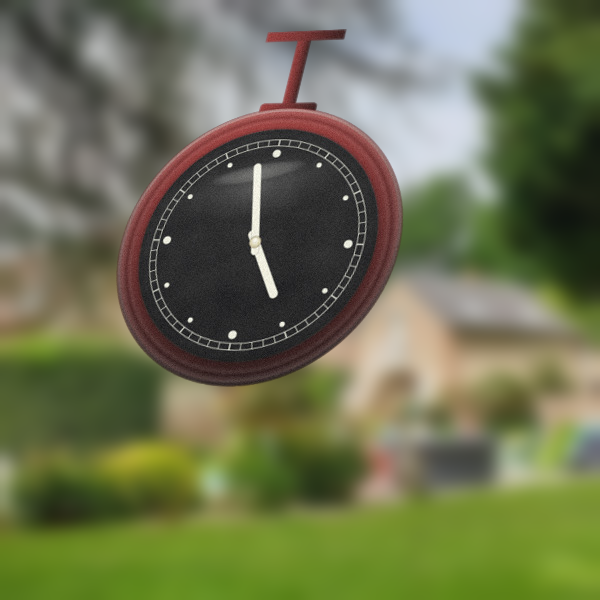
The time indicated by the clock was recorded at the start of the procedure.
4:58
